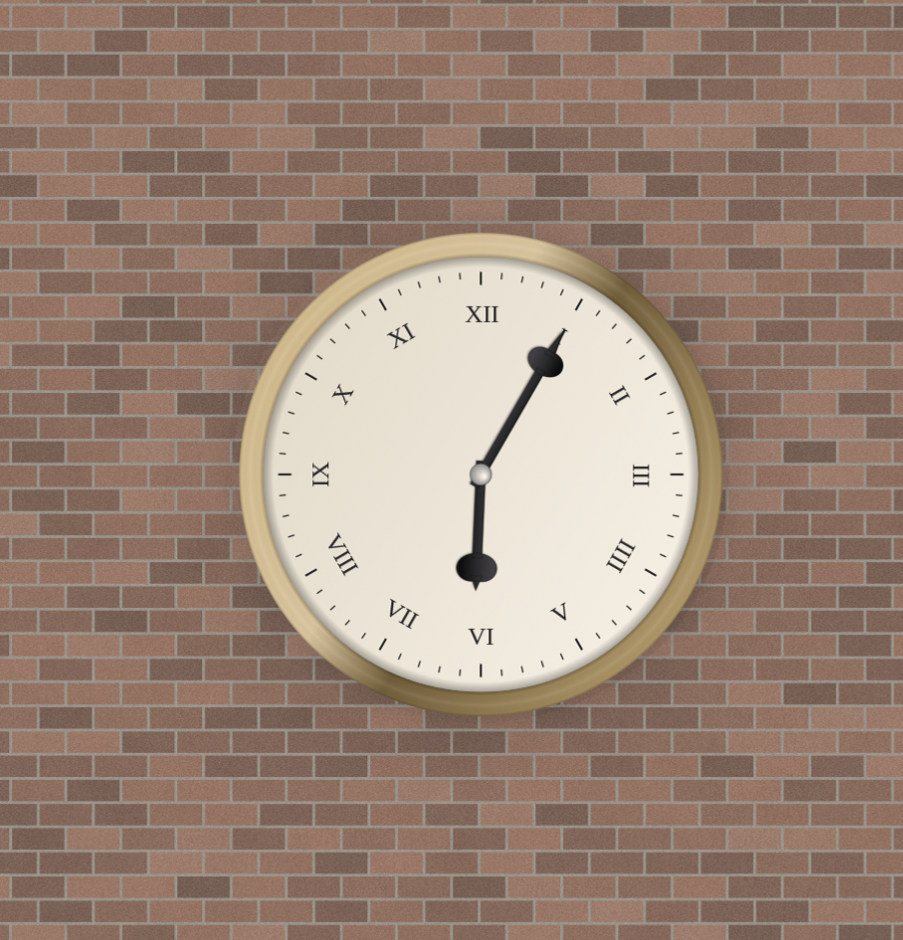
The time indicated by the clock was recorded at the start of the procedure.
6:05
